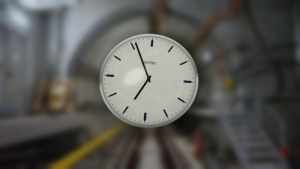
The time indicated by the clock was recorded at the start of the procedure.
6:56
